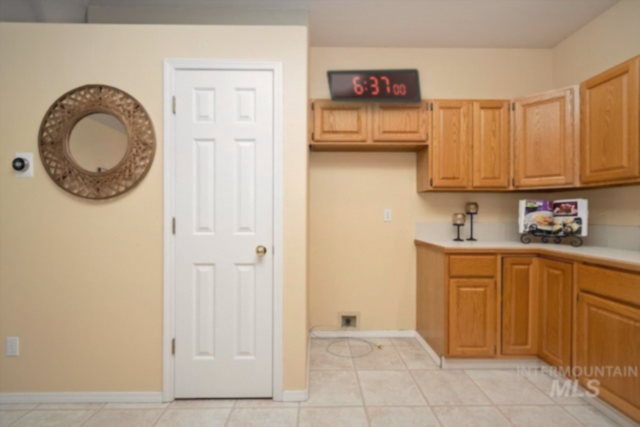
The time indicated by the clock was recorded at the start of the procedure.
6:37
